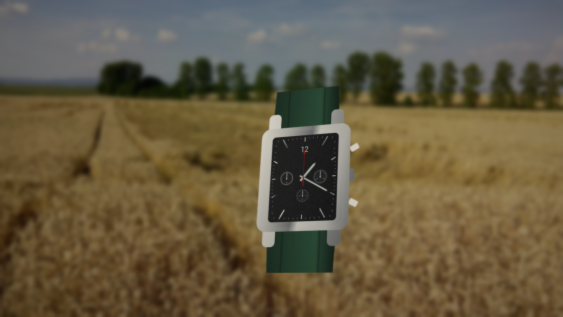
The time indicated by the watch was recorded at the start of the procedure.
1:20
